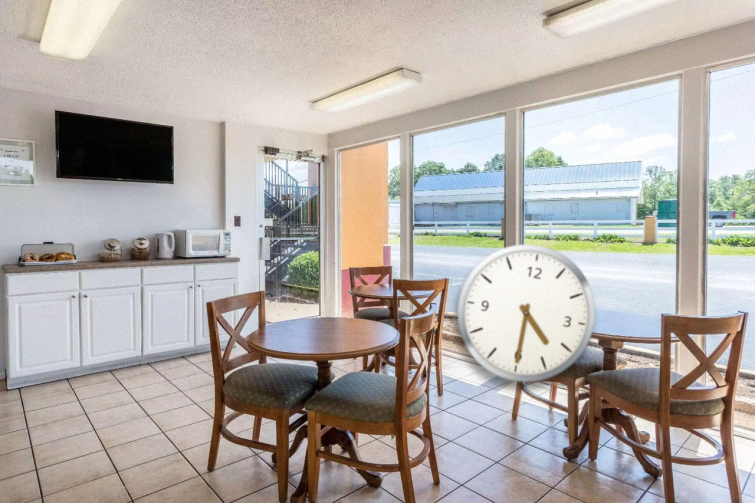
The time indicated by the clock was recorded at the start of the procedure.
4:30
